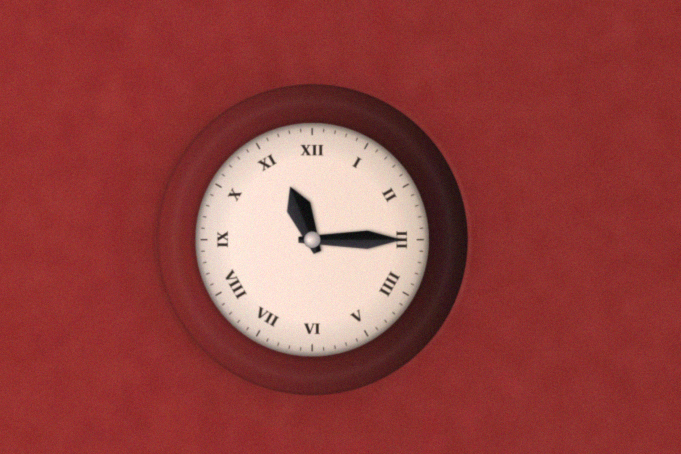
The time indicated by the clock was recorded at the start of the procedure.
11:15
